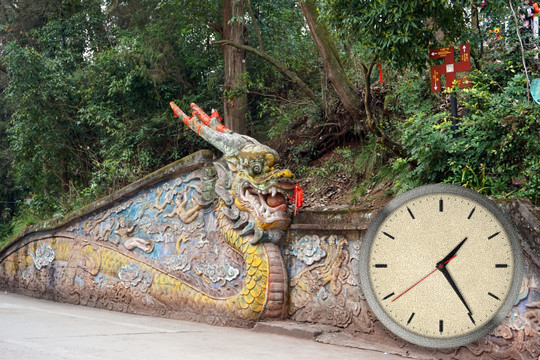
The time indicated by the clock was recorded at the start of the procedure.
1:24:39
